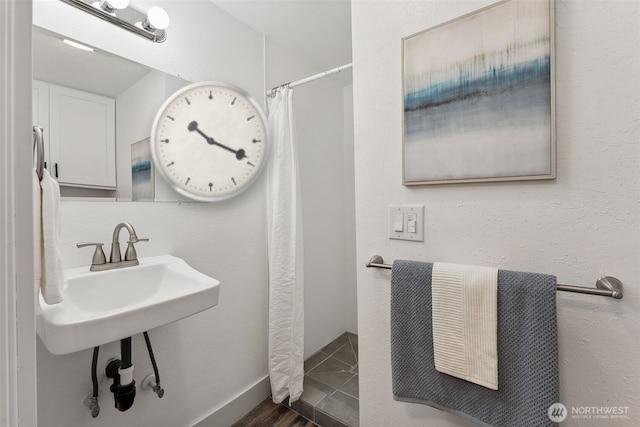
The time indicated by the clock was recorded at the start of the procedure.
10:19
